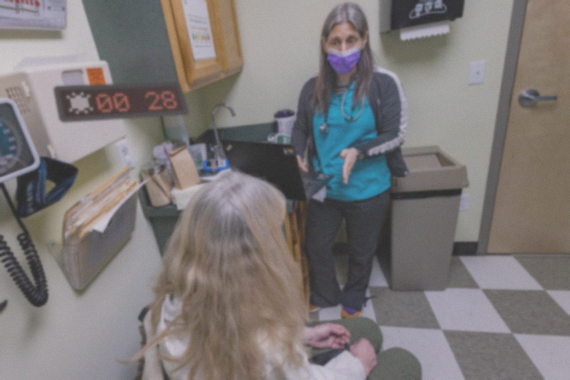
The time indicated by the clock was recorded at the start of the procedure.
0:28
